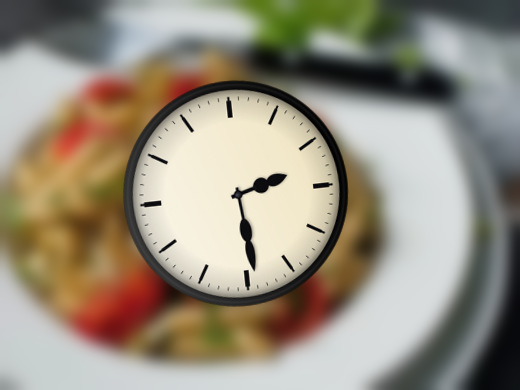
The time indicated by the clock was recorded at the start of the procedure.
2:29
